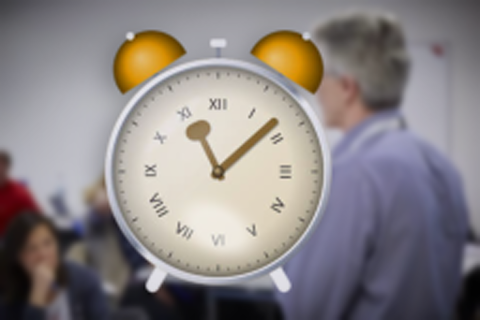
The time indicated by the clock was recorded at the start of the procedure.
11:08
